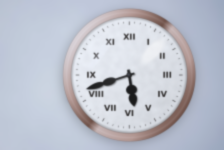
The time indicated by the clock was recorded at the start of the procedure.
5:42
